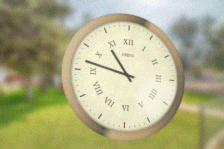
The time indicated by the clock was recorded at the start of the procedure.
10:47
